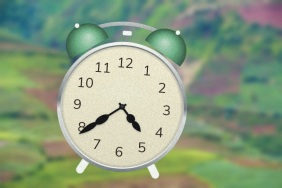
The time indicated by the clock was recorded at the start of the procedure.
4:39
